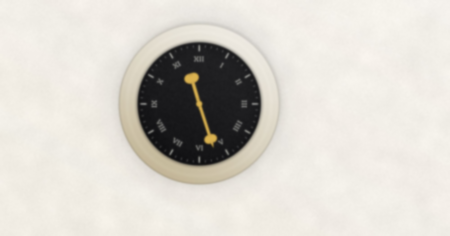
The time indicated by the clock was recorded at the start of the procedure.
11:27
